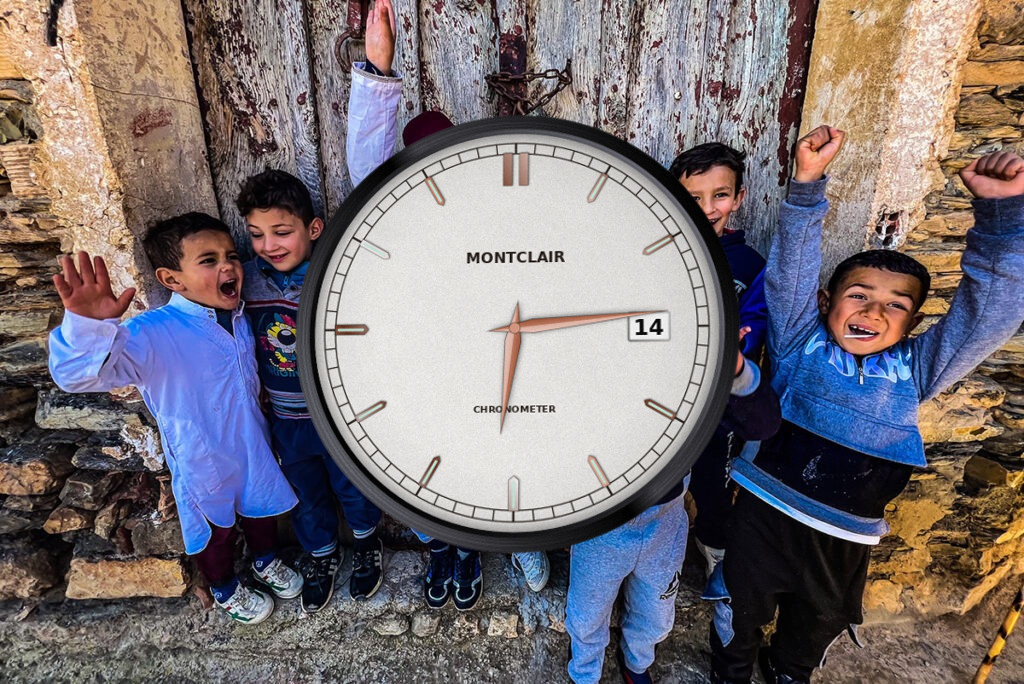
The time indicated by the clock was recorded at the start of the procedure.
6:14
